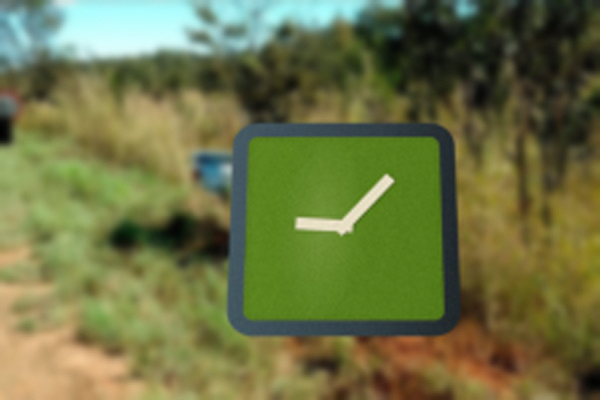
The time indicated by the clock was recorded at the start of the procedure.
9:07
